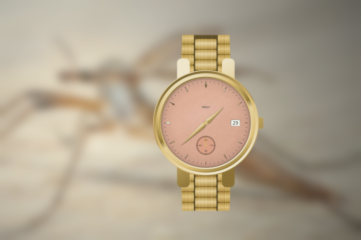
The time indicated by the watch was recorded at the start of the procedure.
1:38
